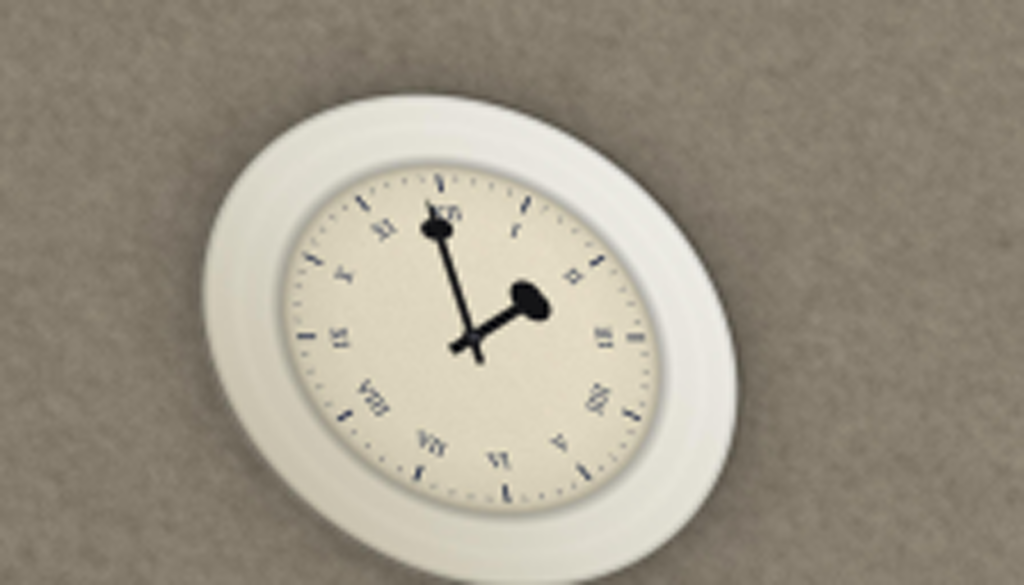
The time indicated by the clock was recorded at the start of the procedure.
1:59
